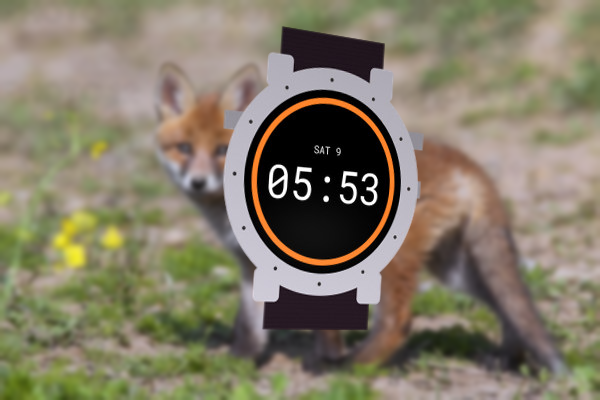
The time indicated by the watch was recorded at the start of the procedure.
5:53
